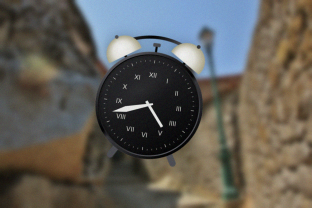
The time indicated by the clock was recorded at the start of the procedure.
4:42
